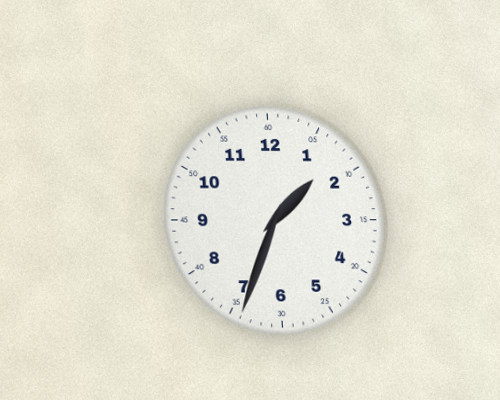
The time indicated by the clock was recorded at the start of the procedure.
1:34
